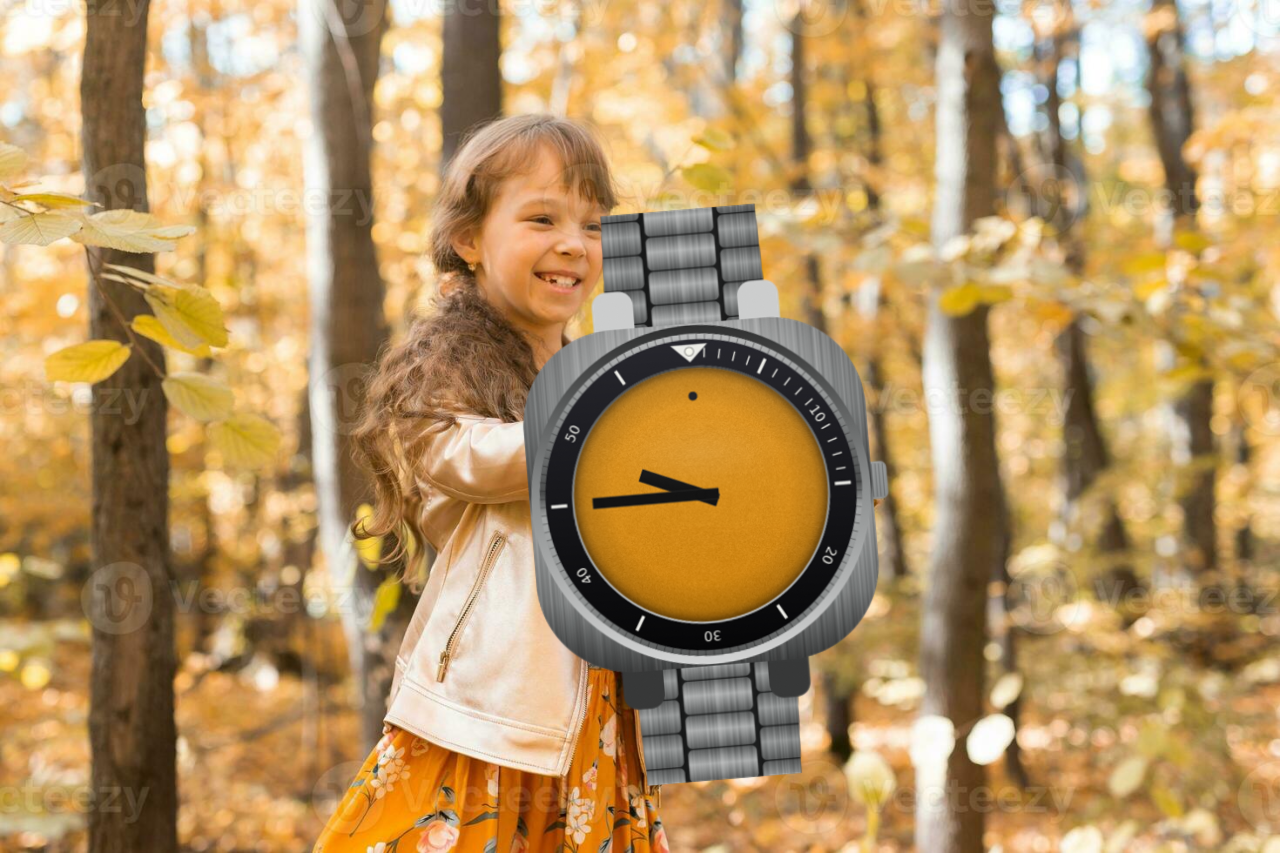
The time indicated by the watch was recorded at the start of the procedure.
9:45
